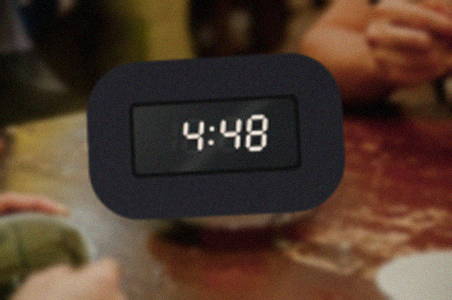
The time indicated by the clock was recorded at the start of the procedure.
4:48
